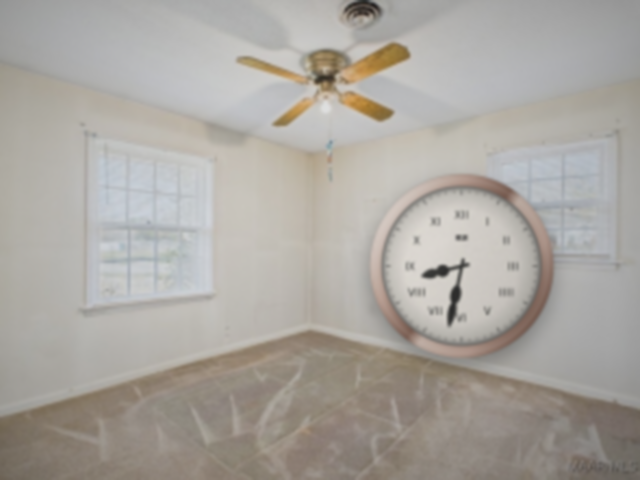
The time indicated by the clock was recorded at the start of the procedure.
8:32
